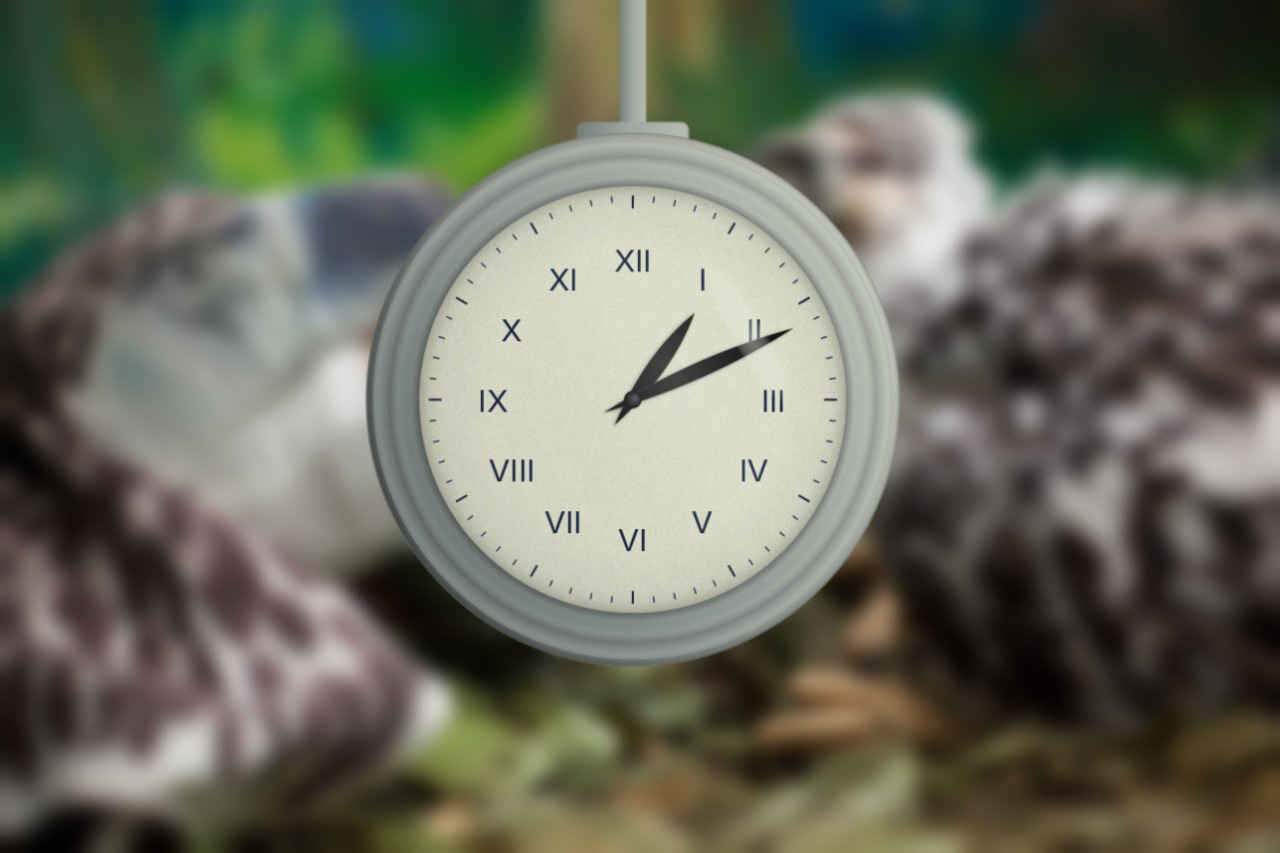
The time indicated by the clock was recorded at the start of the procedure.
1:11
